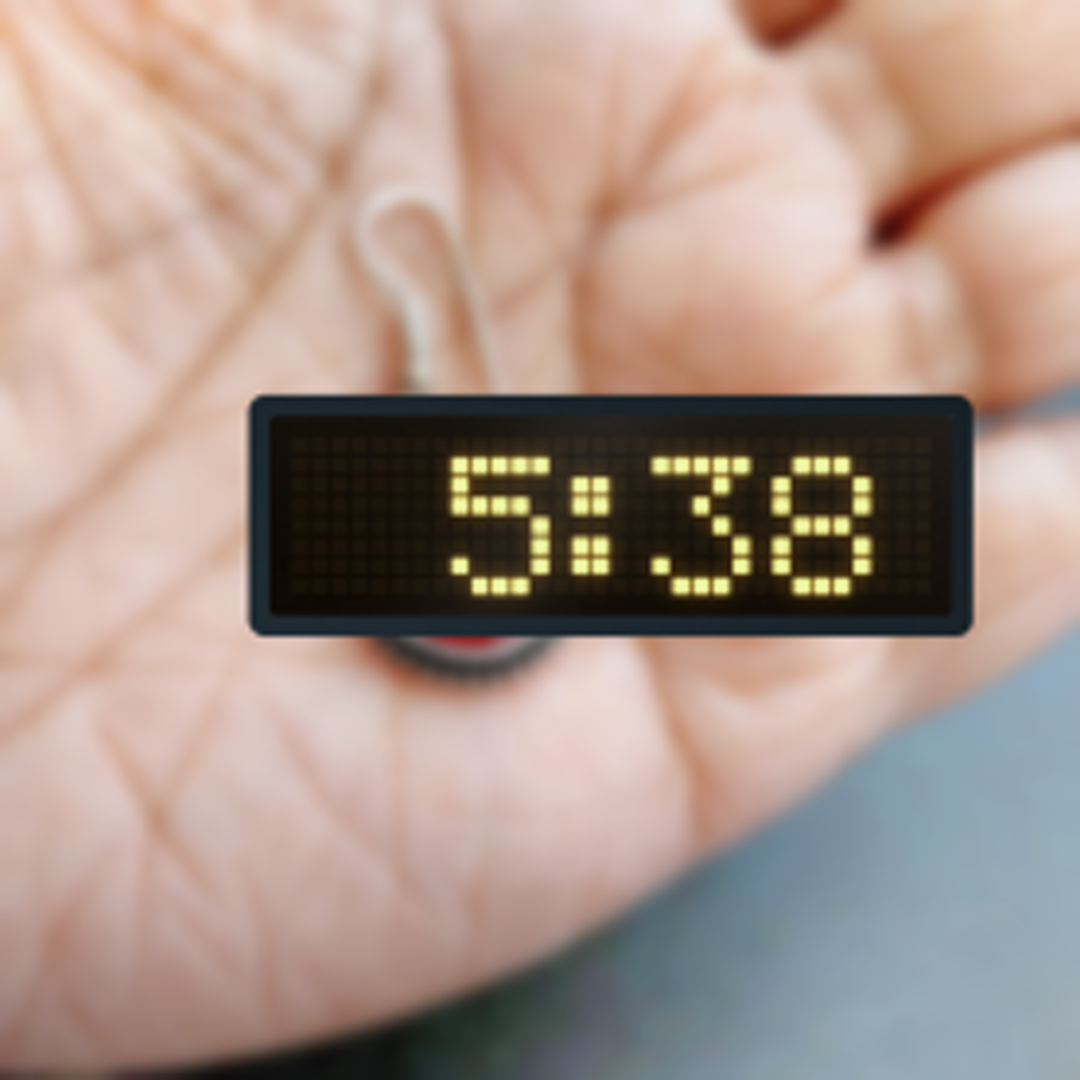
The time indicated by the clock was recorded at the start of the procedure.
5:38
